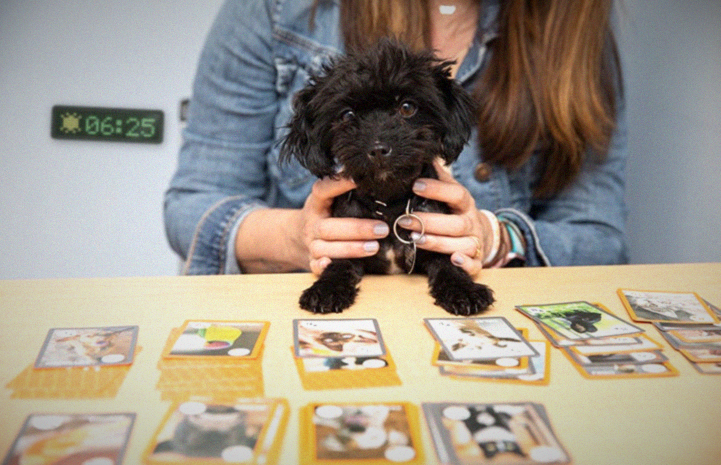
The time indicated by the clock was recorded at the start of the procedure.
6:25
